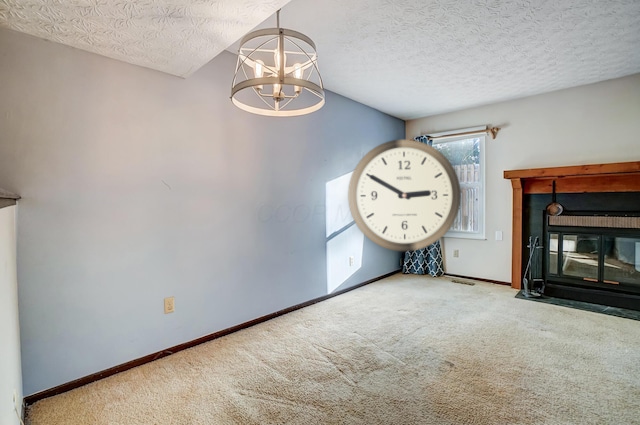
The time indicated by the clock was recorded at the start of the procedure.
2:50
